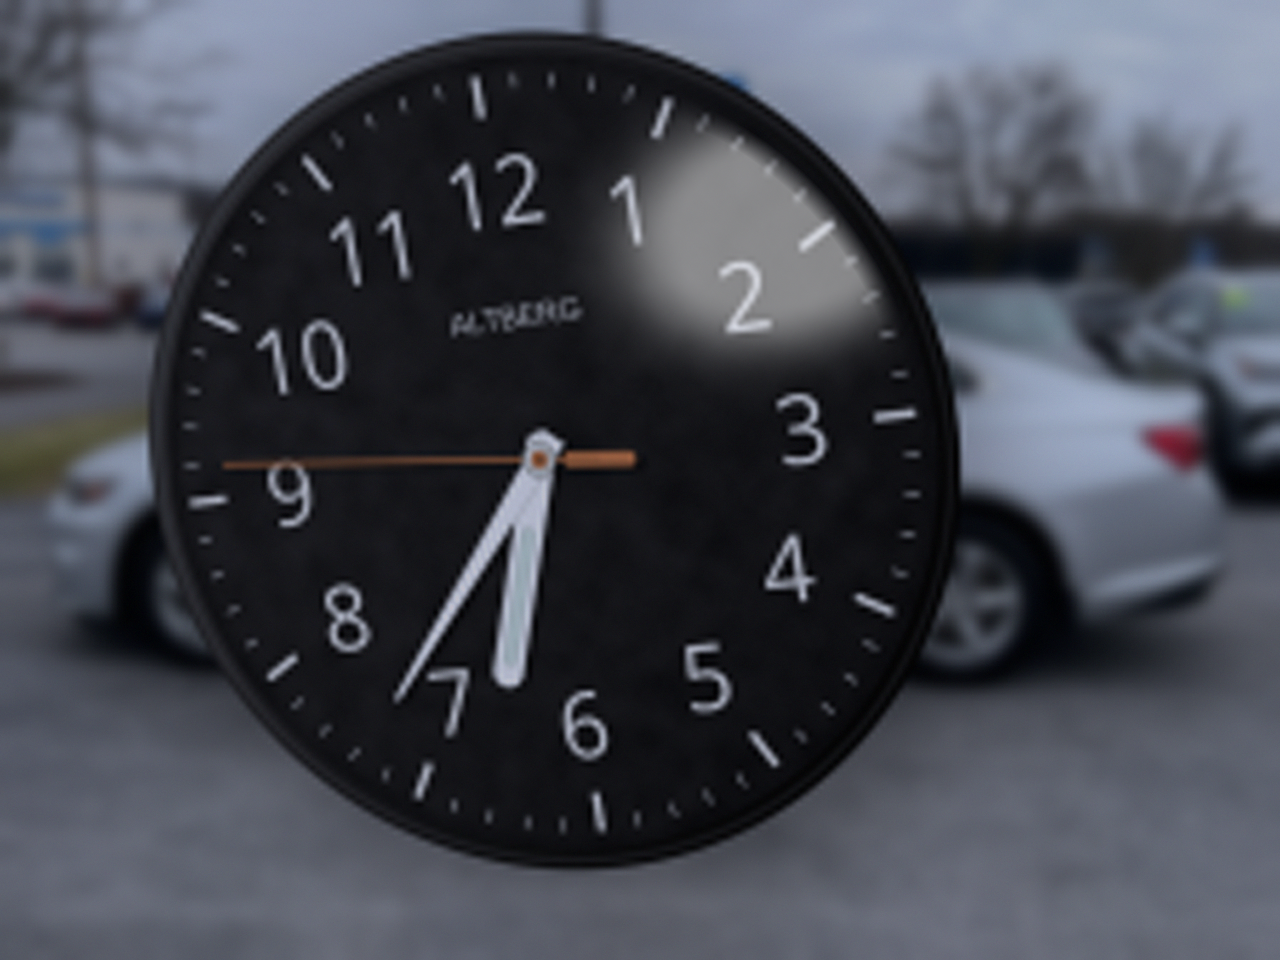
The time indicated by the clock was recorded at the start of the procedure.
6:36:46
